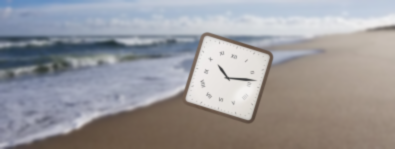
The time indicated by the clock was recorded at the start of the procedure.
10:13
